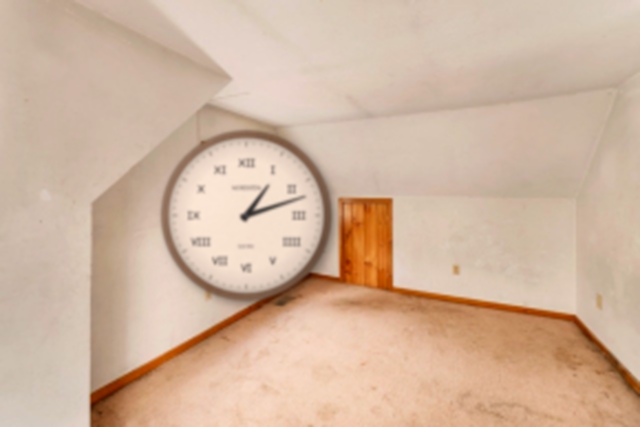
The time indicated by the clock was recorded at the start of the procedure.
1:12
